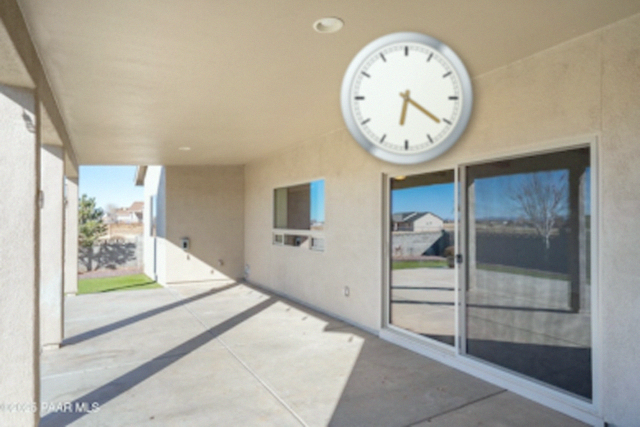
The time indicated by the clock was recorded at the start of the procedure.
6:21
